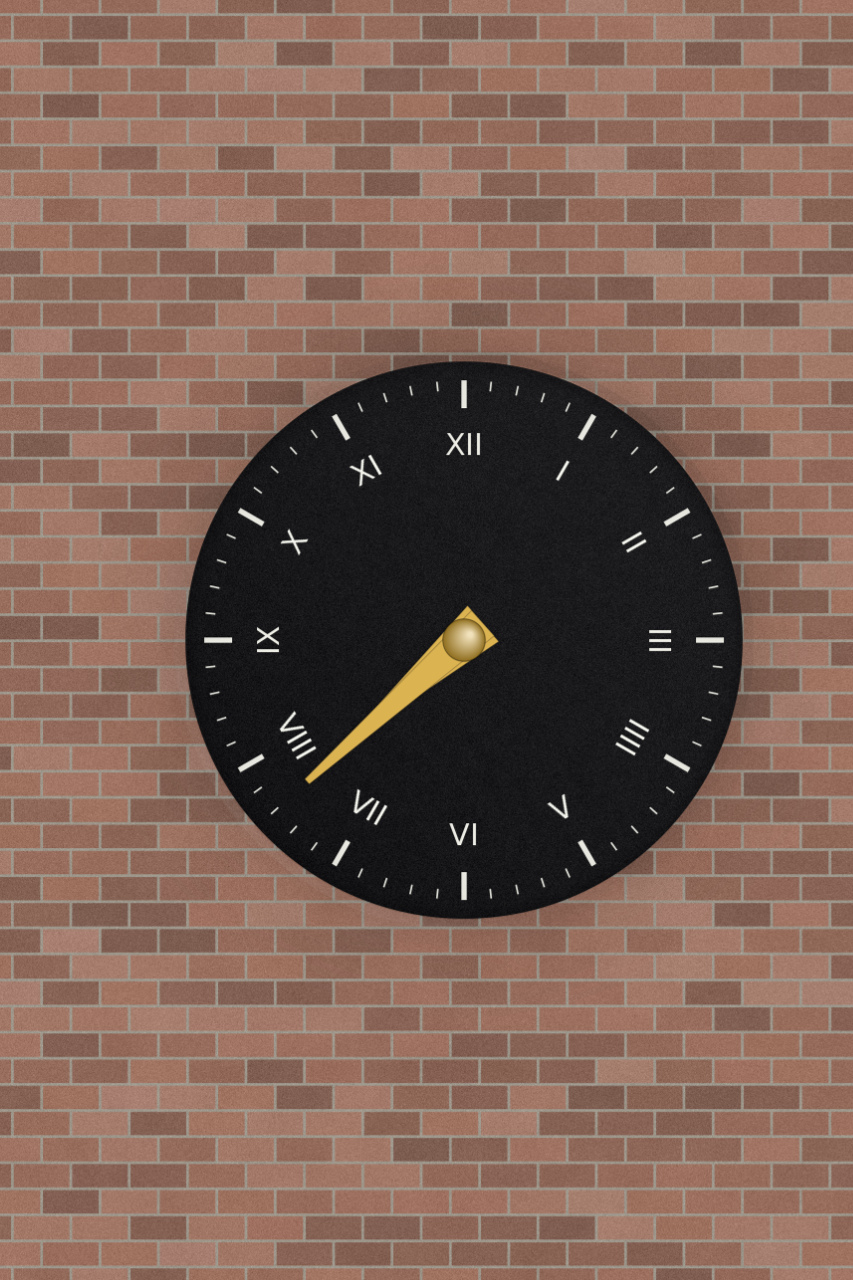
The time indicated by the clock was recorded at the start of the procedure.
7:38
